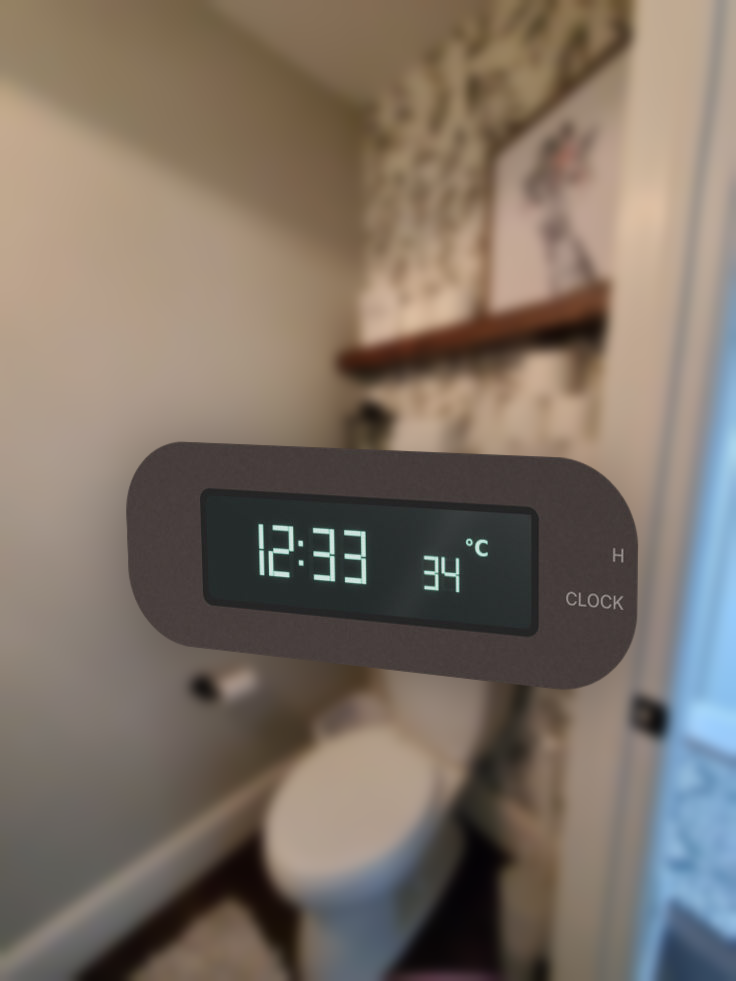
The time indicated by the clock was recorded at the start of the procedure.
12:33
